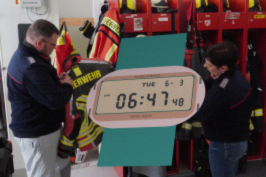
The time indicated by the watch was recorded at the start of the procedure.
6:47
